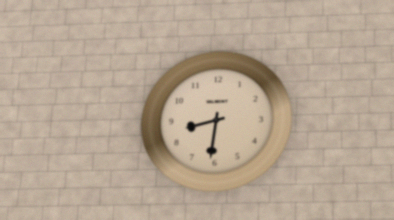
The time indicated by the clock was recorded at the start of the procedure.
8:31
